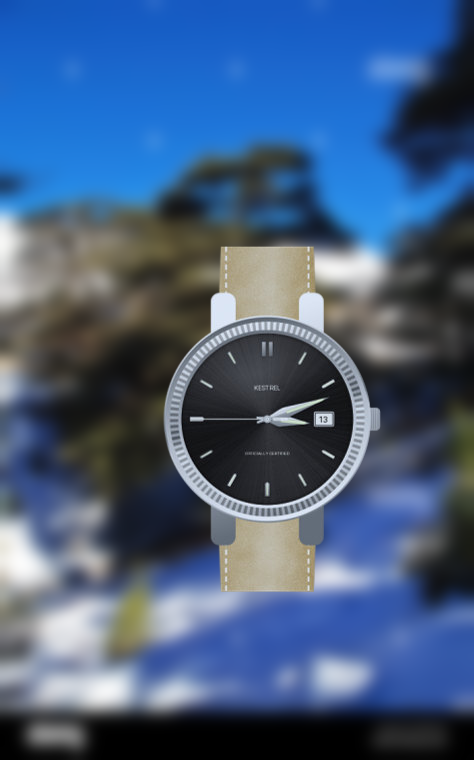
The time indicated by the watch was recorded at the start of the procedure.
3:11:45
